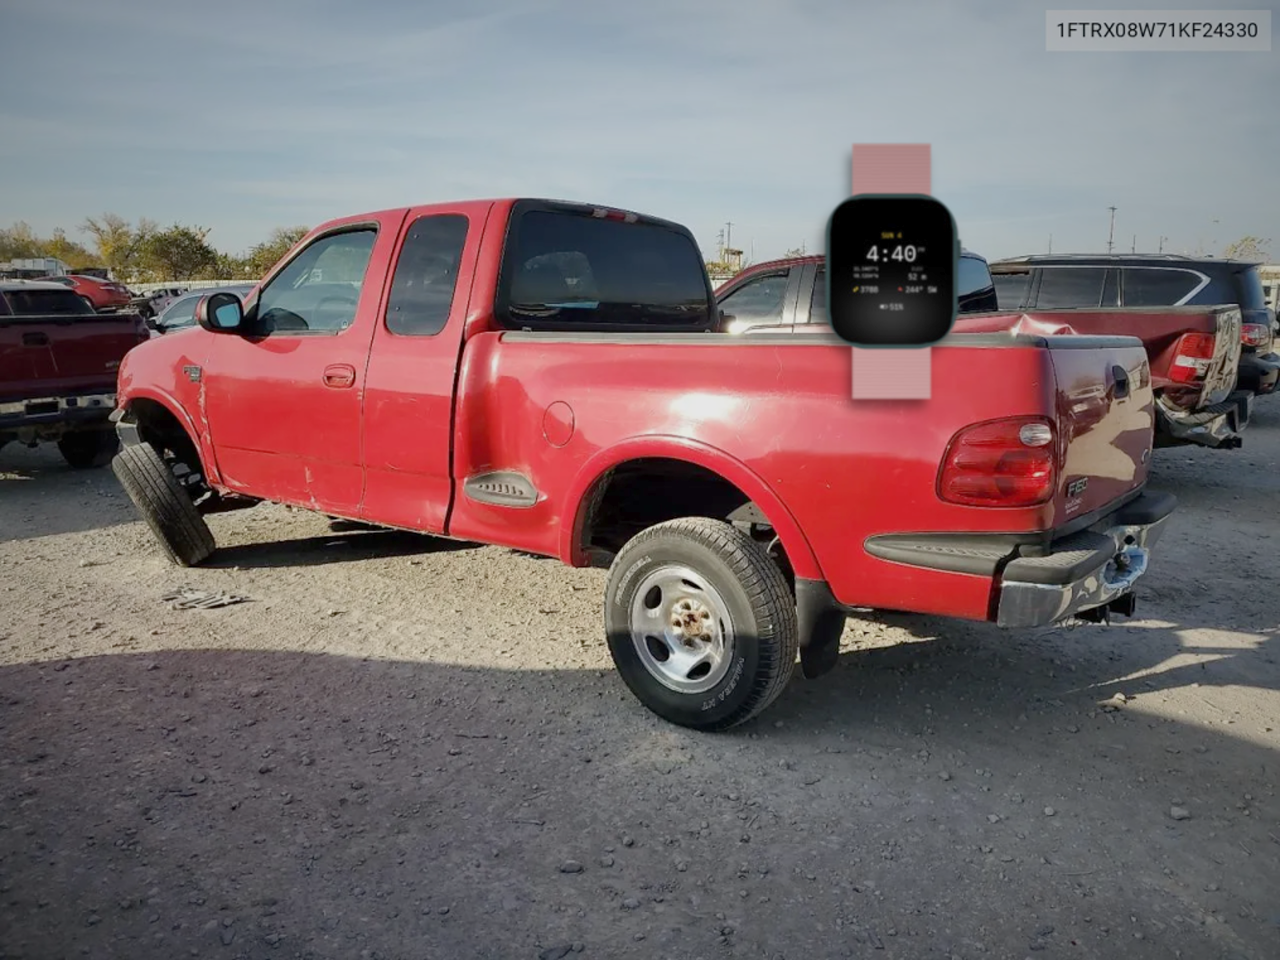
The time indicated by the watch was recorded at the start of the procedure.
4:40
